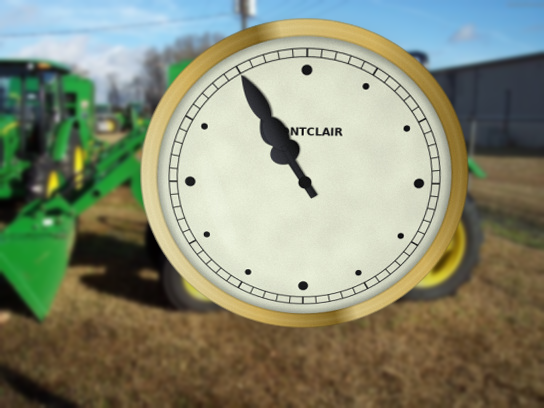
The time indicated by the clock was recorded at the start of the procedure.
10:55
